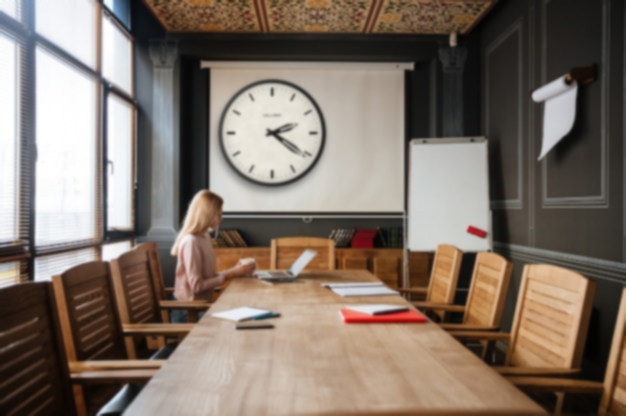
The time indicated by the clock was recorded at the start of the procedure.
2:21
